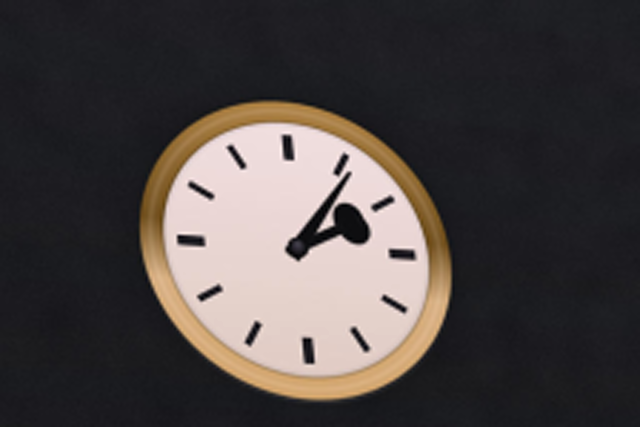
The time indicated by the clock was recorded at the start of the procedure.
2:06
